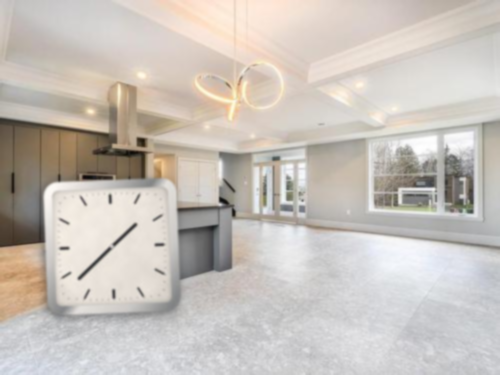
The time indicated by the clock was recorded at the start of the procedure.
1:38
